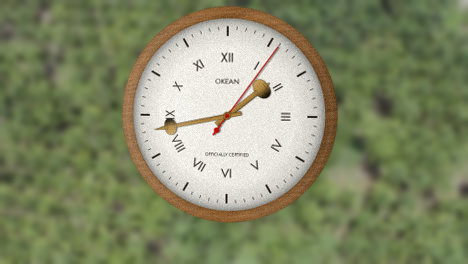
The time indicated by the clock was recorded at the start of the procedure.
1:43:06
